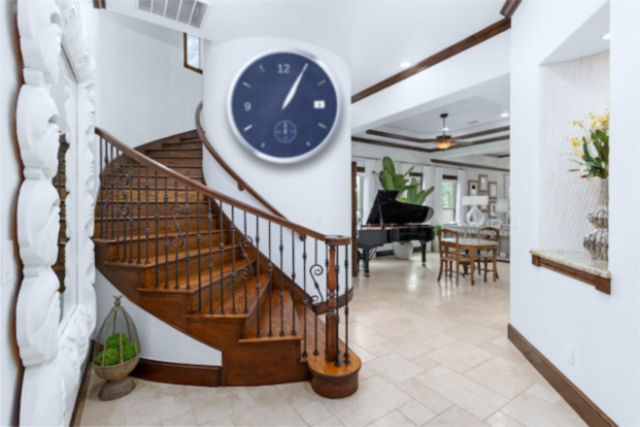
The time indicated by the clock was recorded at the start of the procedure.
1:05
